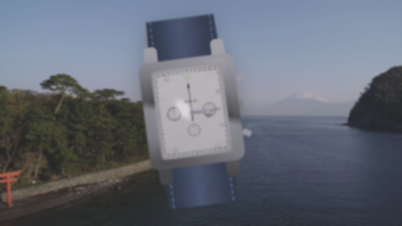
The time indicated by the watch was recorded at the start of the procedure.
3:15
